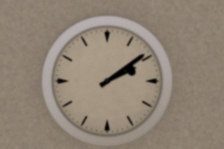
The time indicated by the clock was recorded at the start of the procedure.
2:09
